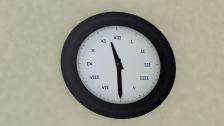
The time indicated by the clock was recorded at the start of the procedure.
11:30
